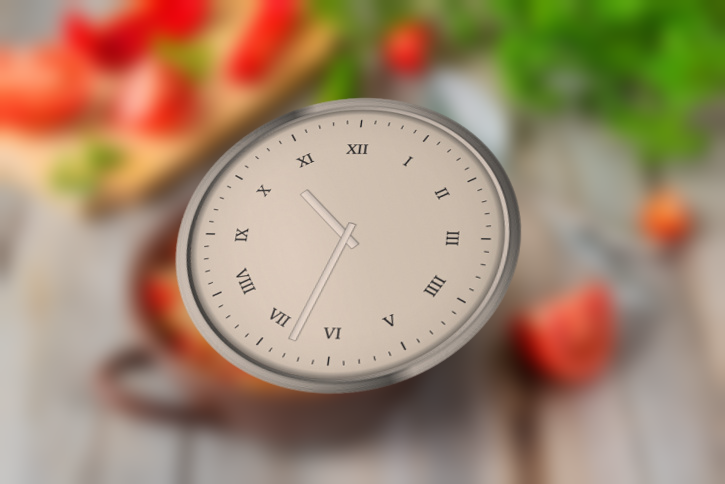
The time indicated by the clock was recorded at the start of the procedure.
10:33
